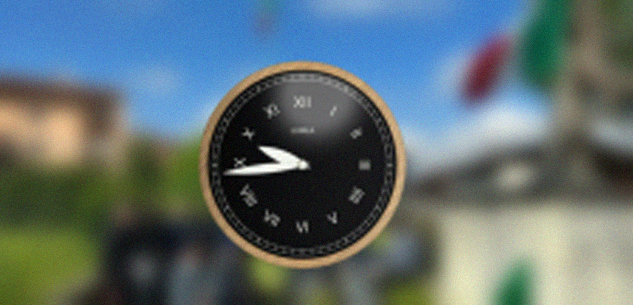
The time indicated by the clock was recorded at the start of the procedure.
9:44
